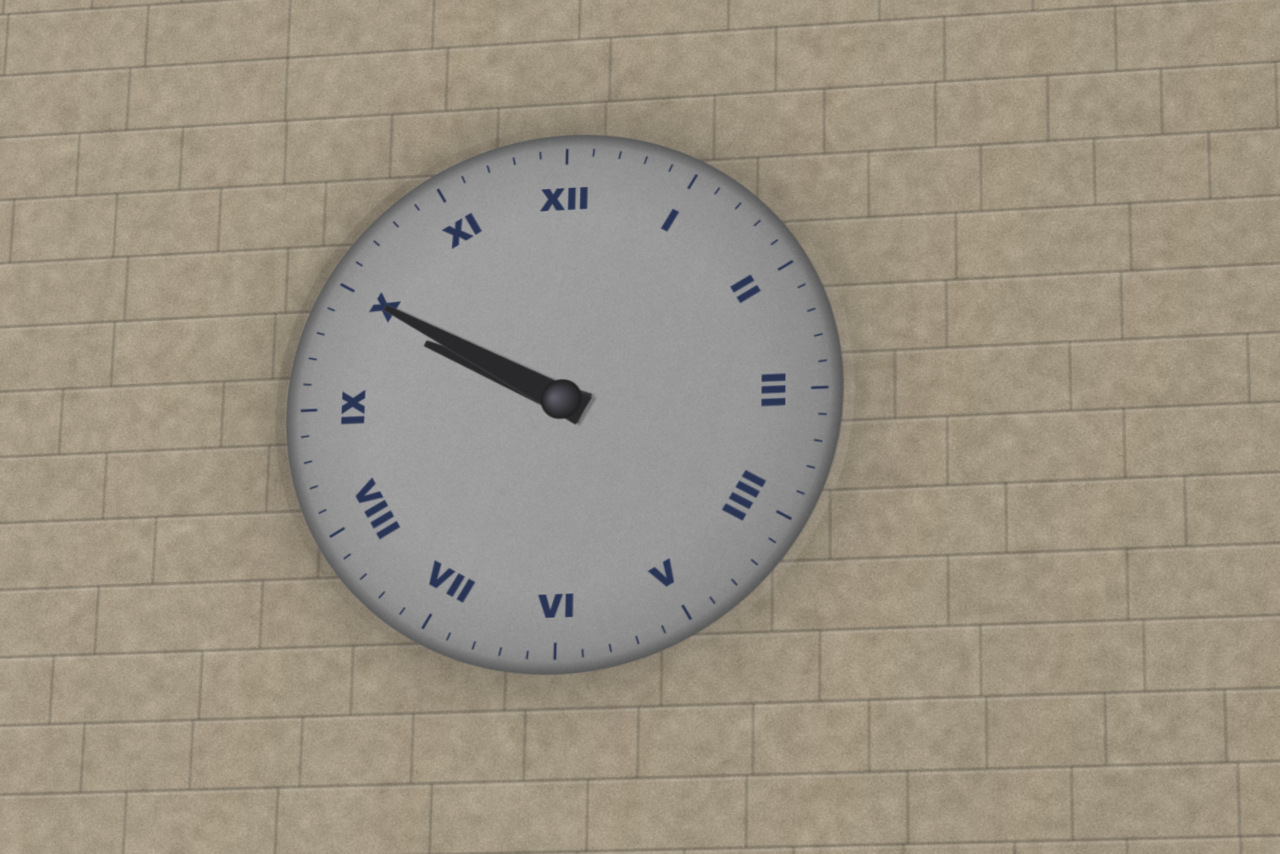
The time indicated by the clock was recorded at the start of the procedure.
9:50
